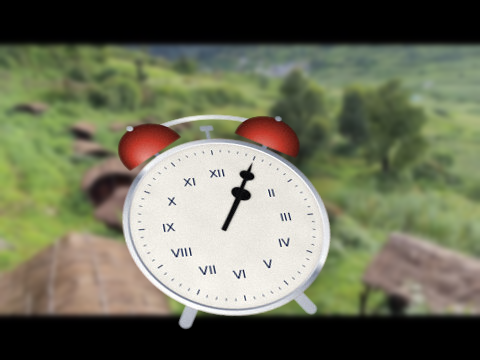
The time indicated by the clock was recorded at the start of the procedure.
1:05
